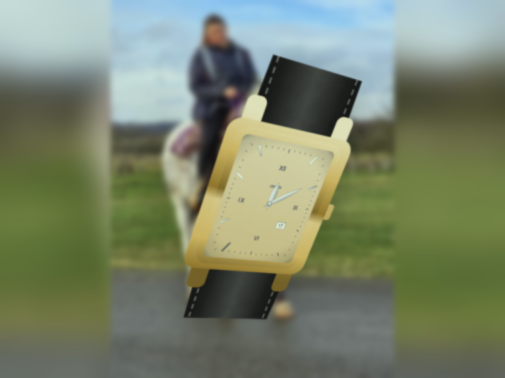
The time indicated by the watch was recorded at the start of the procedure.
12:09
